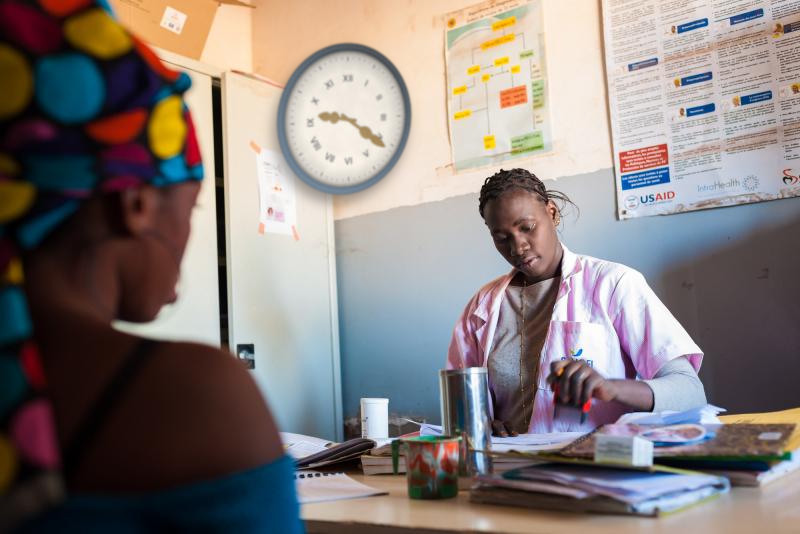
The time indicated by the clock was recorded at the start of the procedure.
9:21
